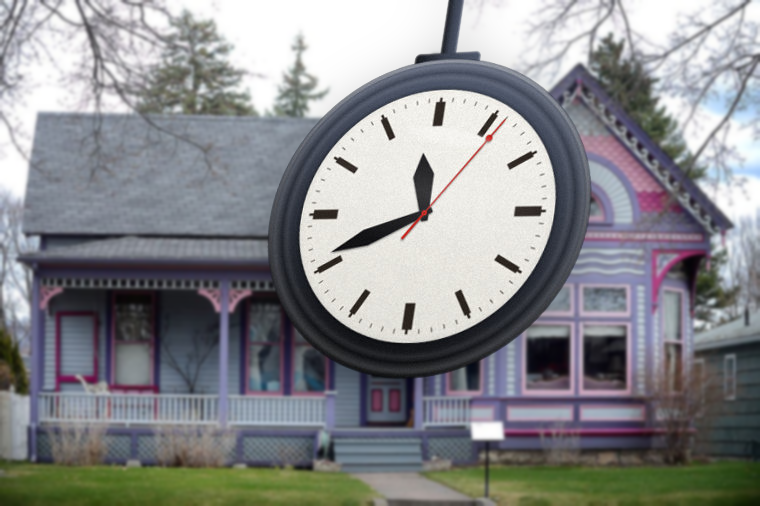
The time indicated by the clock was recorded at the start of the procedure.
11:41:06
